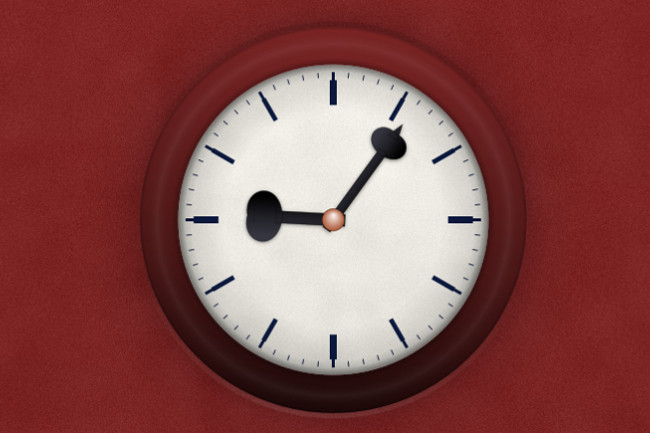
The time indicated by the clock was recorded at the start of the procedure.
9:06
